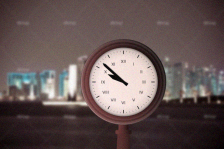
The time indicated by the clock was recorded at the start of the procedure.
9:52
